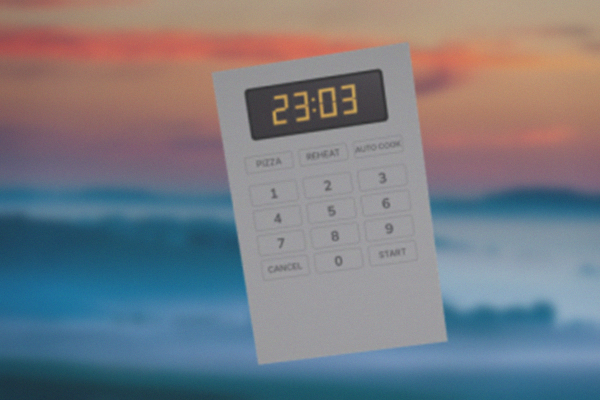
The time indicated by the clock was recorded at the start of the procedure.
23:03
